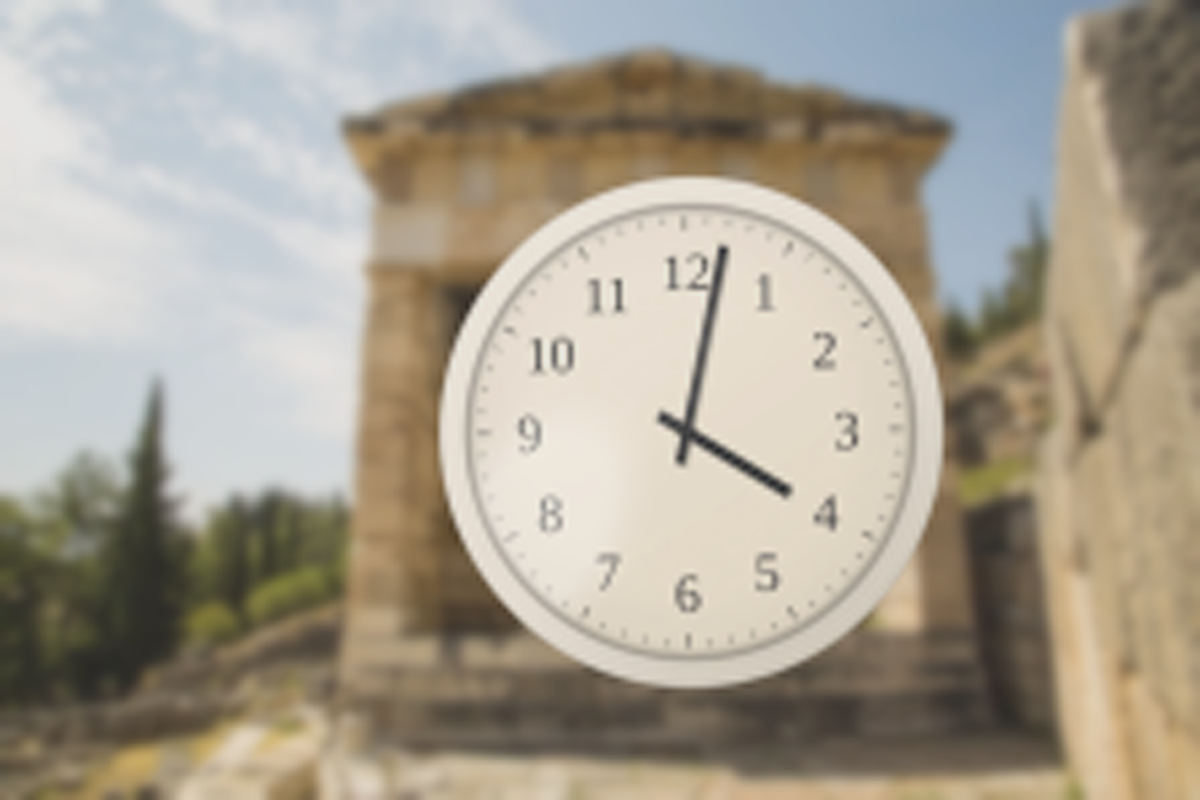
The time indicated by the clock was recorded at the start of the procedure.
4:02
